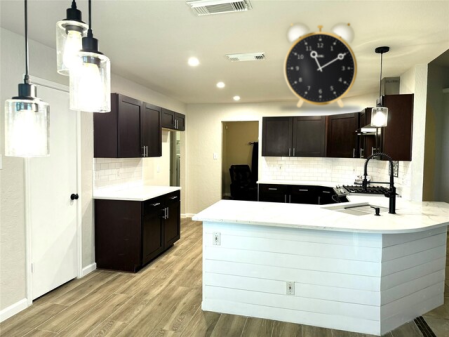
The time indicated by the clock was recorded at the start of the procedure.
11:10
